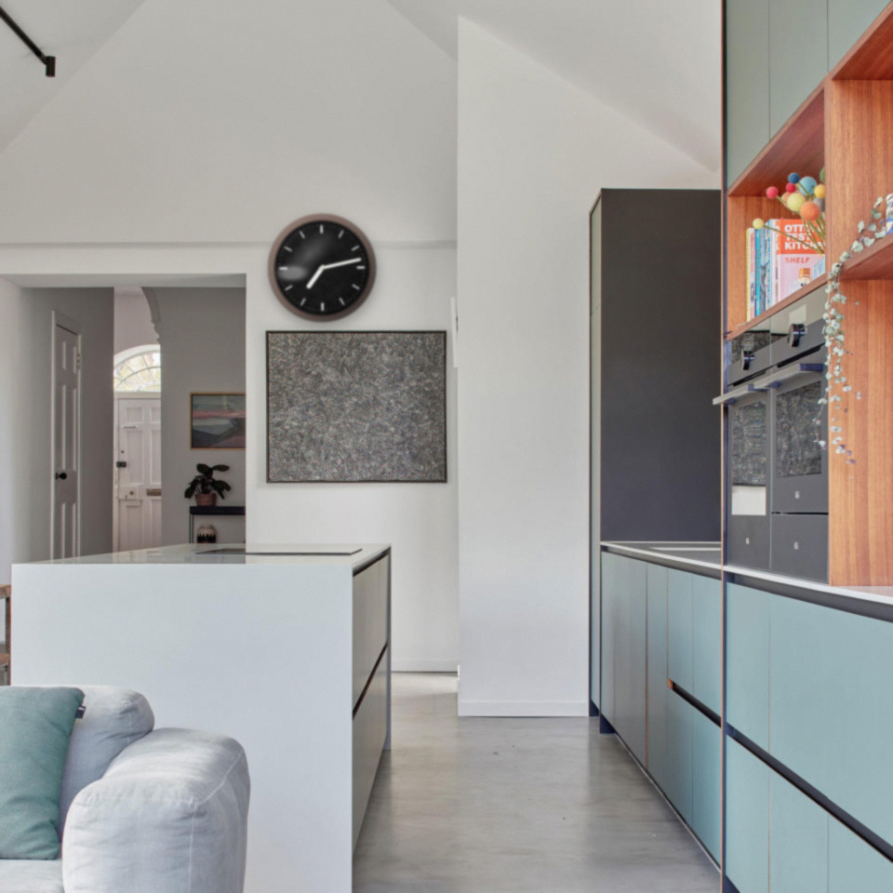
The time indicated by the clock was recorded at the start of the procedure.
7:13
